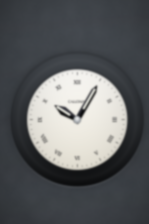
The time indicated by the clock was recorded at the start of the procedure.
10:05
